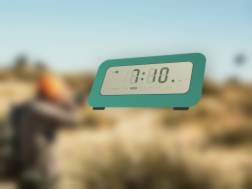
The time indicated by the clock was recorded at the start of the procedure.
7:10
